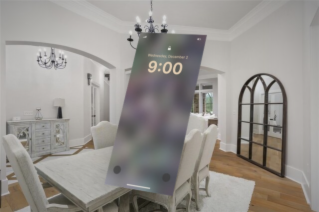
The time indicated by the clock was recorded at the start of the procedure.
9:00
